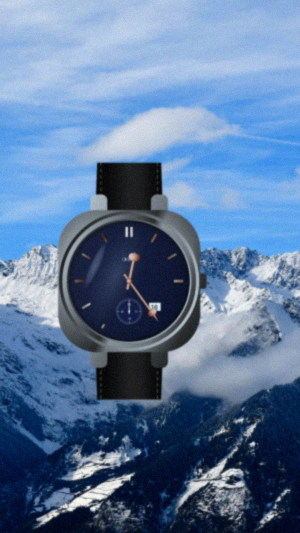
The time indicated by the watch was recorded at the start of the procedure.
12:24
